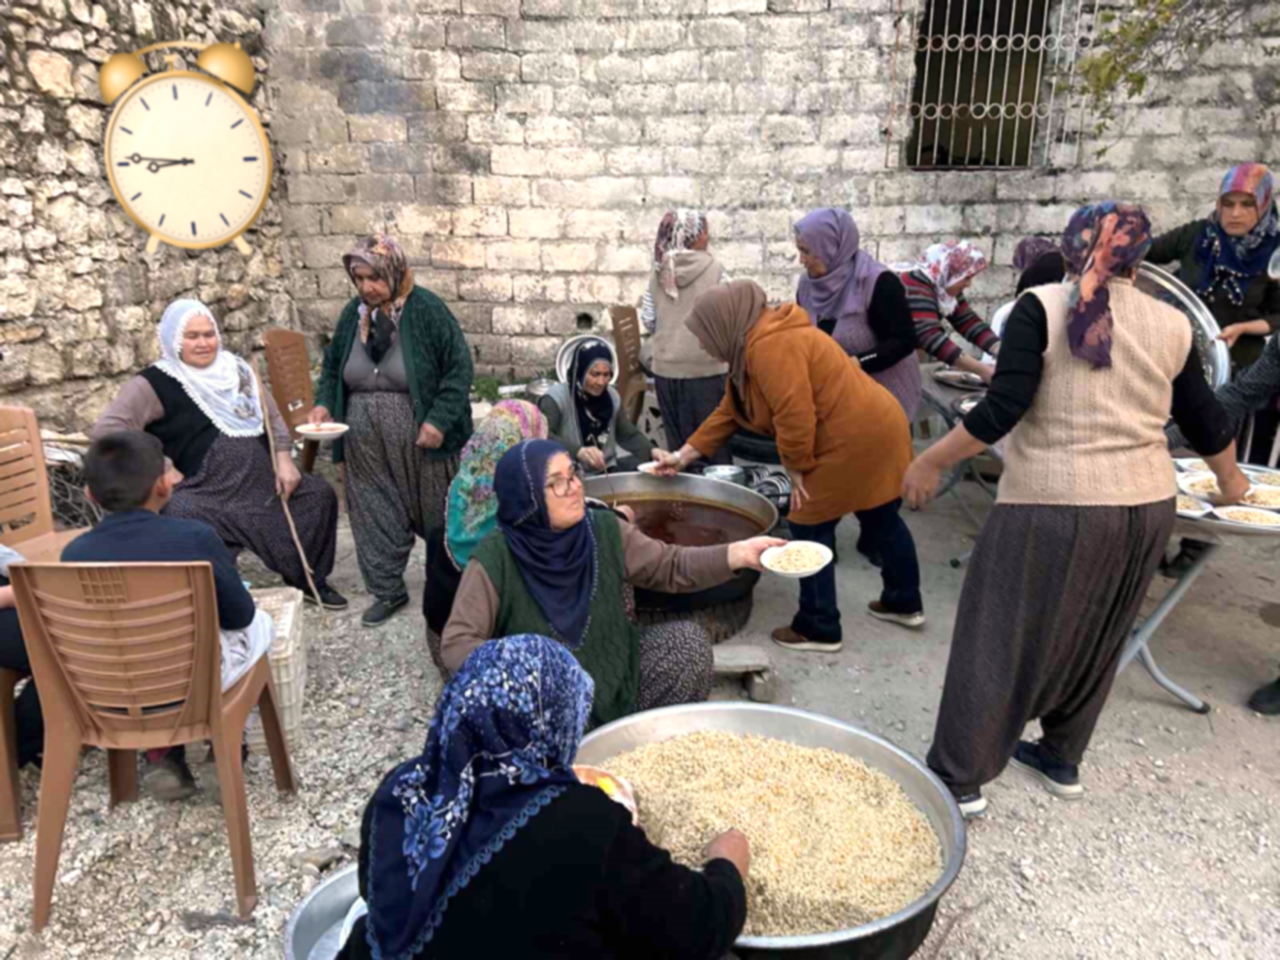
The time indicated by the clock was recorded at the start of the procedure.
8:46
